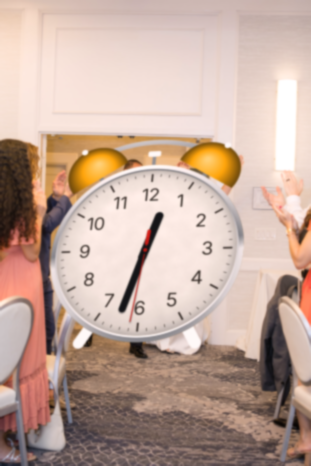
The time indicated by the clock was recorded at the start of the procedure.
12:32:31
